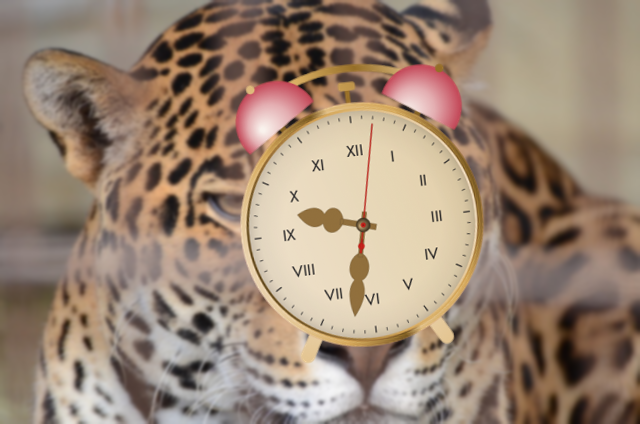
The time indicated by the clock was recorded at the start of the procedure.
9:32:02
